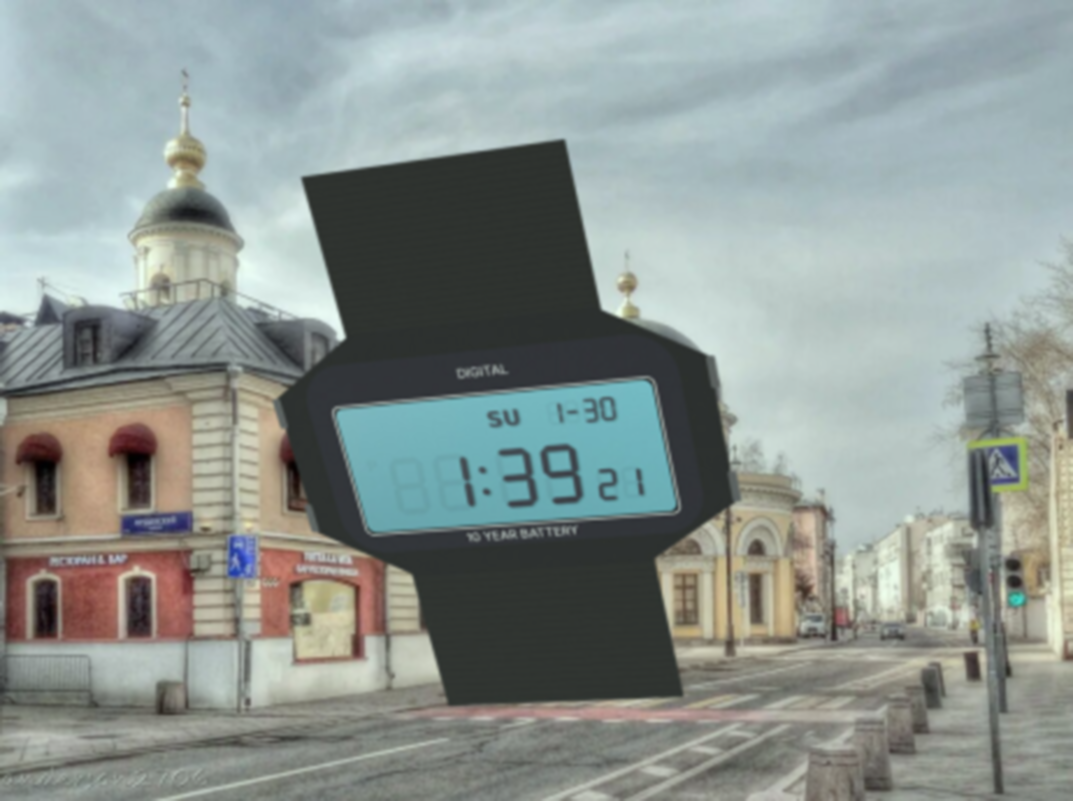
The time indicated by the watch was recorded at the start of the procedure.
1:39:21
